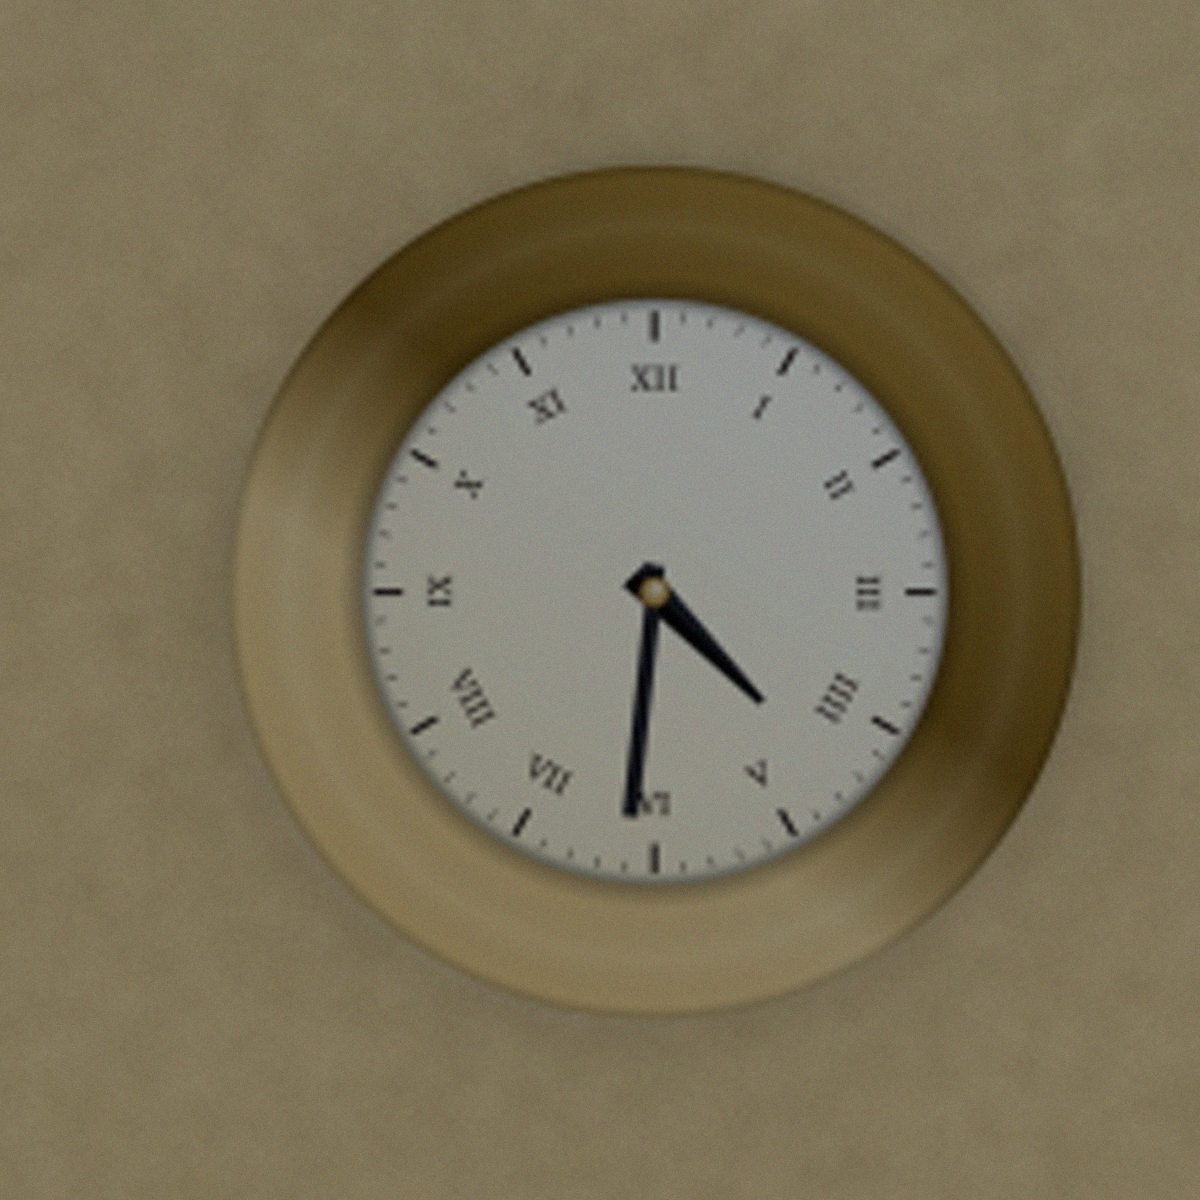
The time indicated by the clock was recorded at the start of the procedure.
4:31
